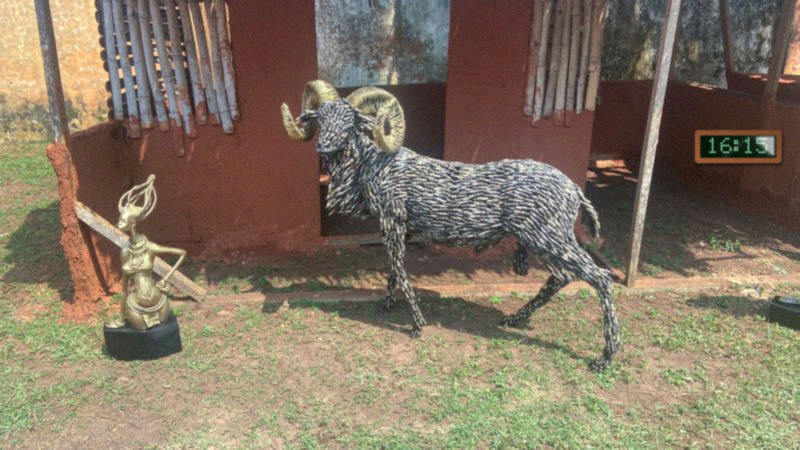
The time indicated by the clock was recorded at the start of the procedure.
16:15
